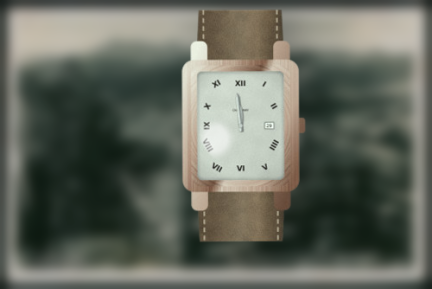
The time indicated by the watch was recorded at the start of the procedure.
11:59
